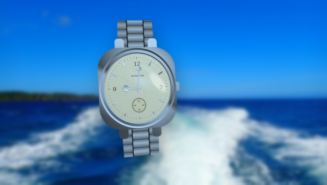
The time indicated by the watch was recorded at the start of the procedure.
9:01
